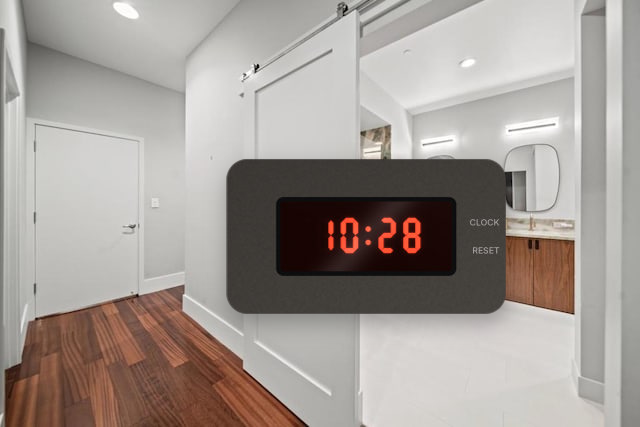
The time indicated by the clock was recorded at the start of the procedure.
10:28
